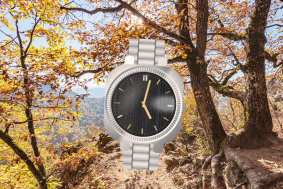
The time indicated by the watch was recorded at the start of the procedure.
5:02
